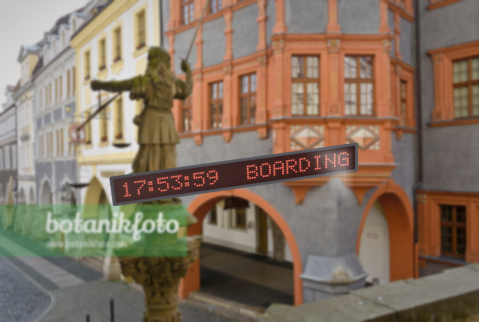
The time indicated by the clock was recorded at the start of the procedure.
17:53:59
